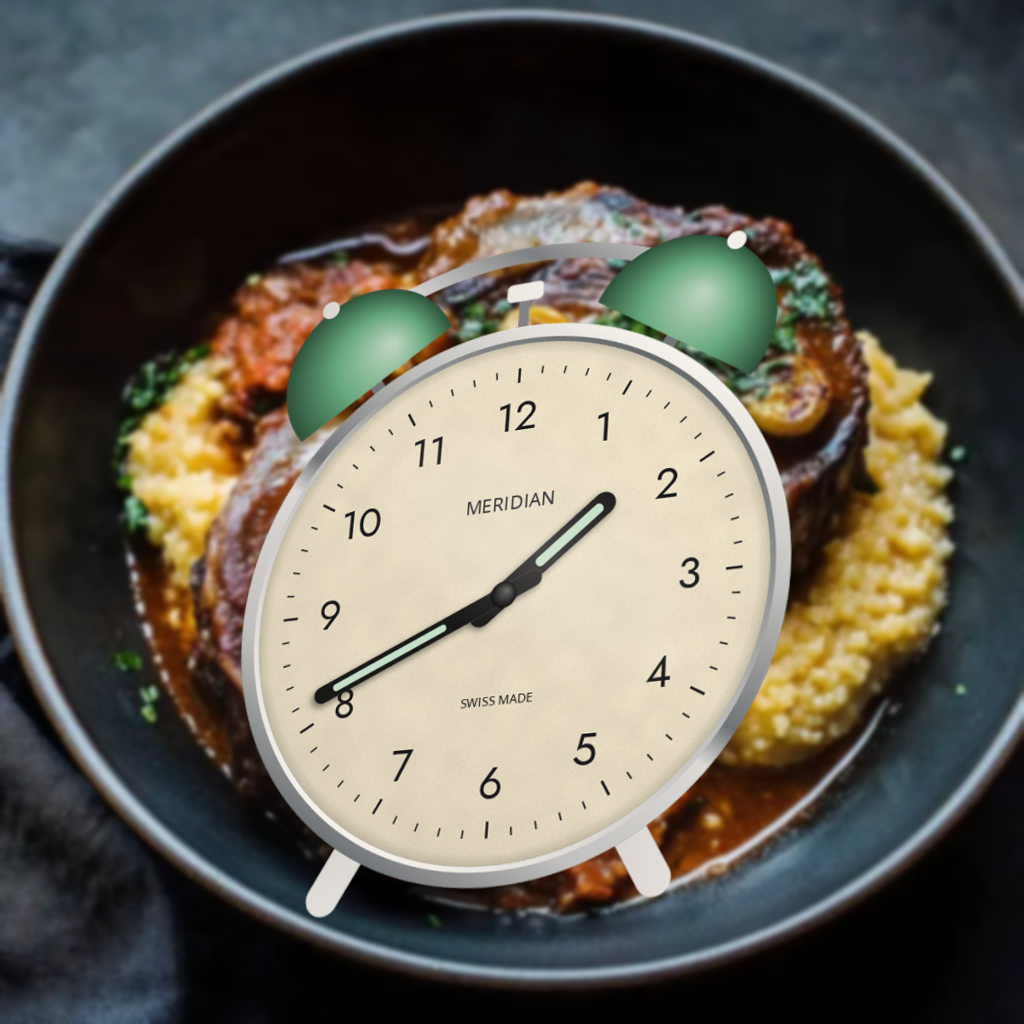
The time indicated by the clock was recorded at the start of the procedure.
1:41
